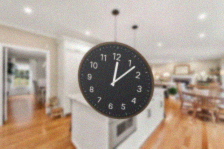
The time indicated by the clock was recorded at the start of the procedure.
12:07
